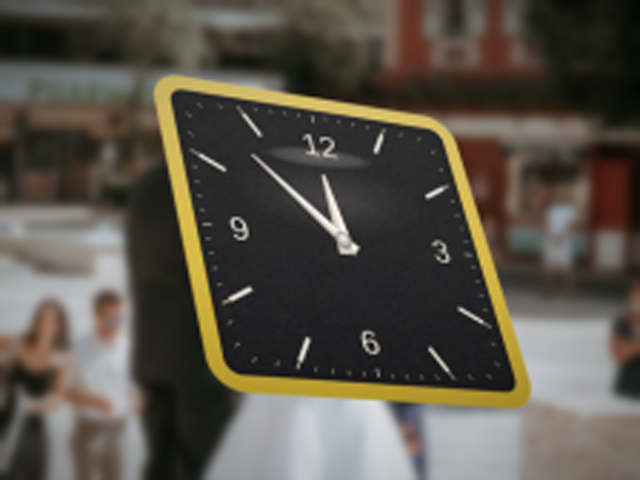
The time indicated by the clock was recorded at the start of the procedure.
11:53
